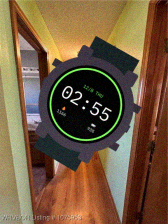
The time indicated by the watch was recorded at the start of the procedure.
2:55
